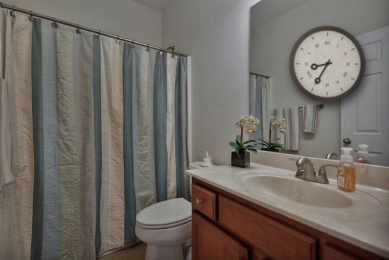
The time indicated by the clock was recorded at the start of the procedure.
8:35
